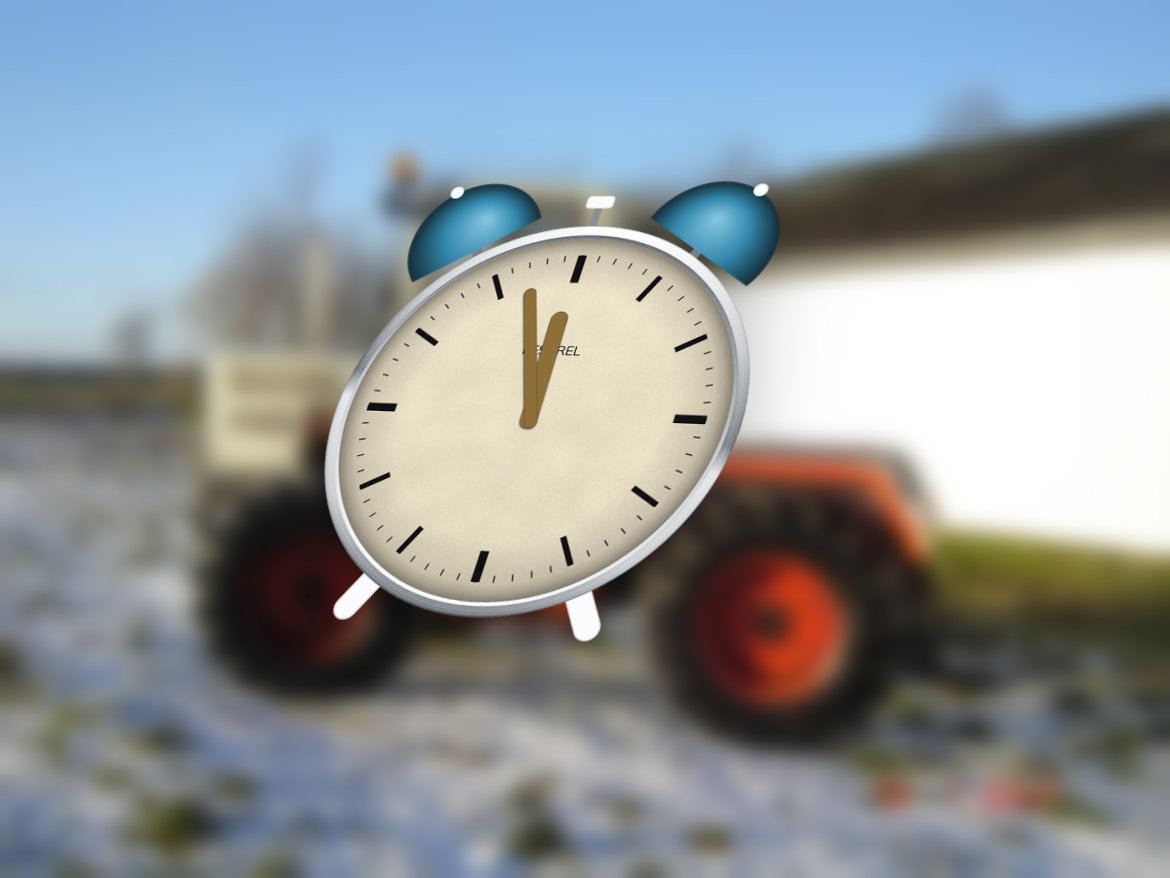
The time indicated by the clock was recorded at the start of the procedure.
11:57
